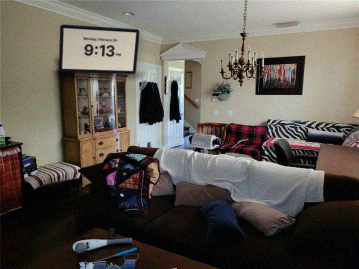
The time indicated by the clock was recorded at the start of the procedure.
9:13
